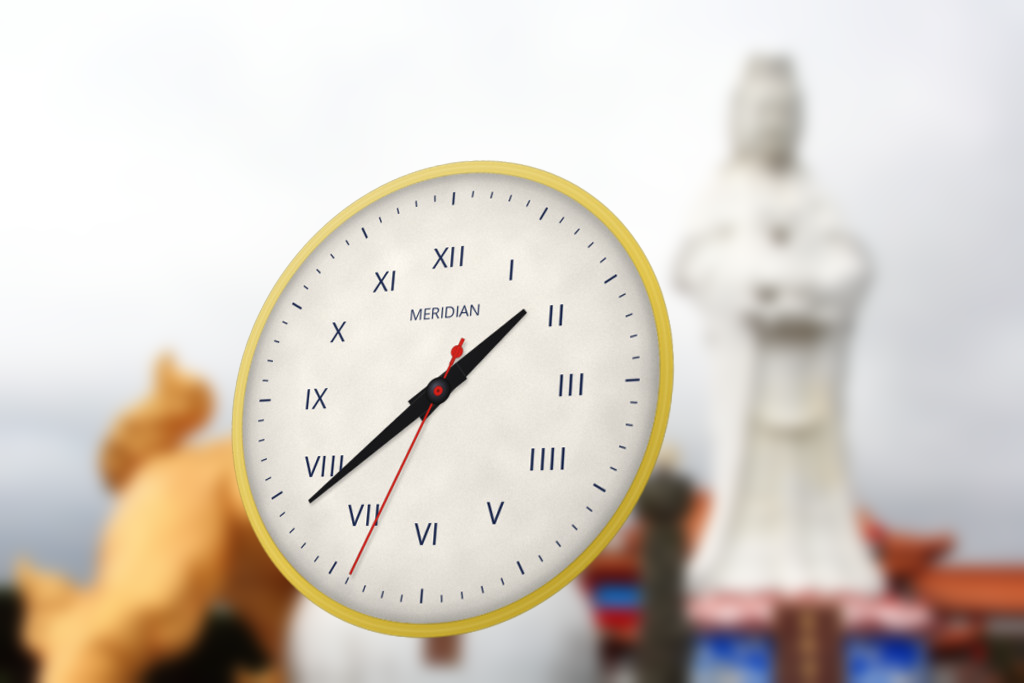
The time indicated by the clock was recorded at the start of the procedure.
1:38:34
